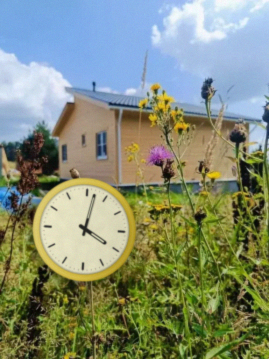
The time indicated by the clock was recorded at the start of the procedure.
4:02
